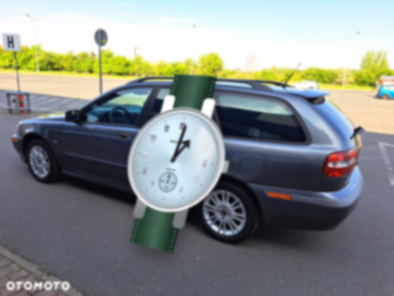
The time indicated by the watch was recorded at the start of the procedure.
1:01
